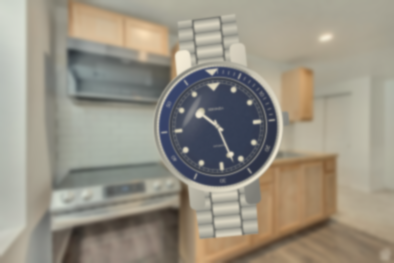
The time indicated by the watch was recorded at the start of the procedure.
10:27
